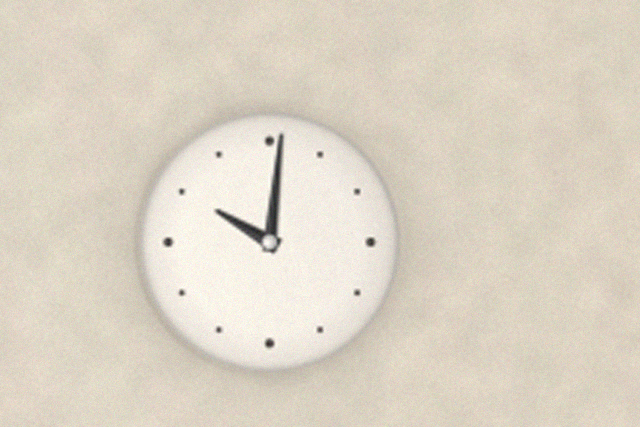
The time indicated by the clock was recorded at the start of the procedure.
10:01
